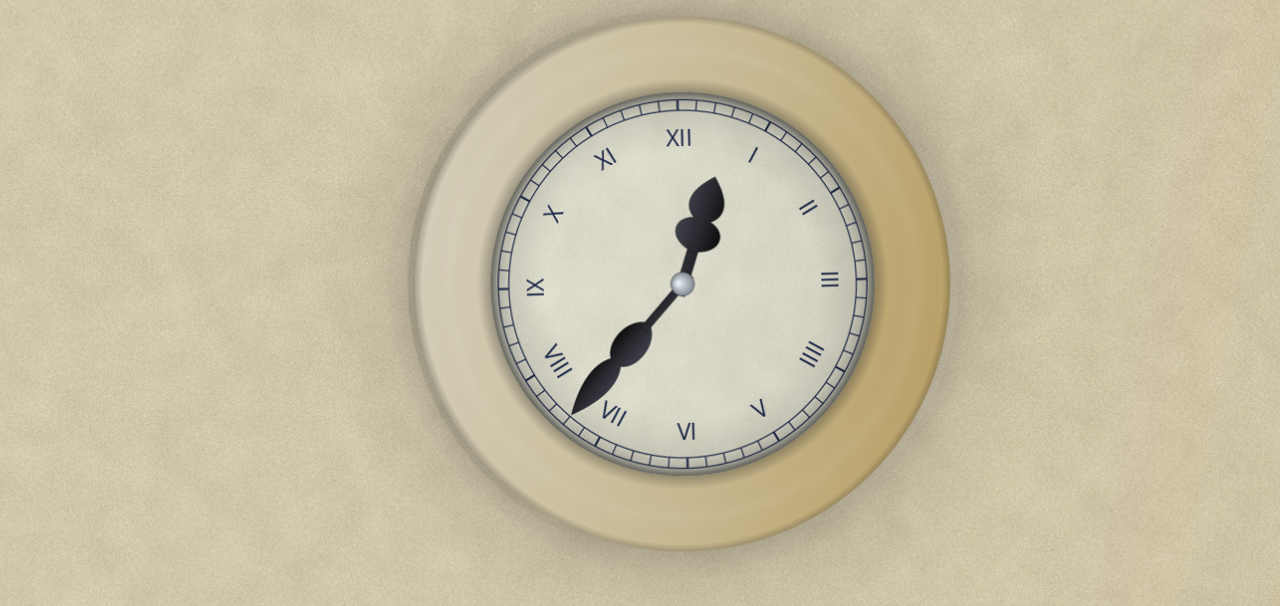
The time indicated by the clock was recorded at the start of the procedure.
12:37
